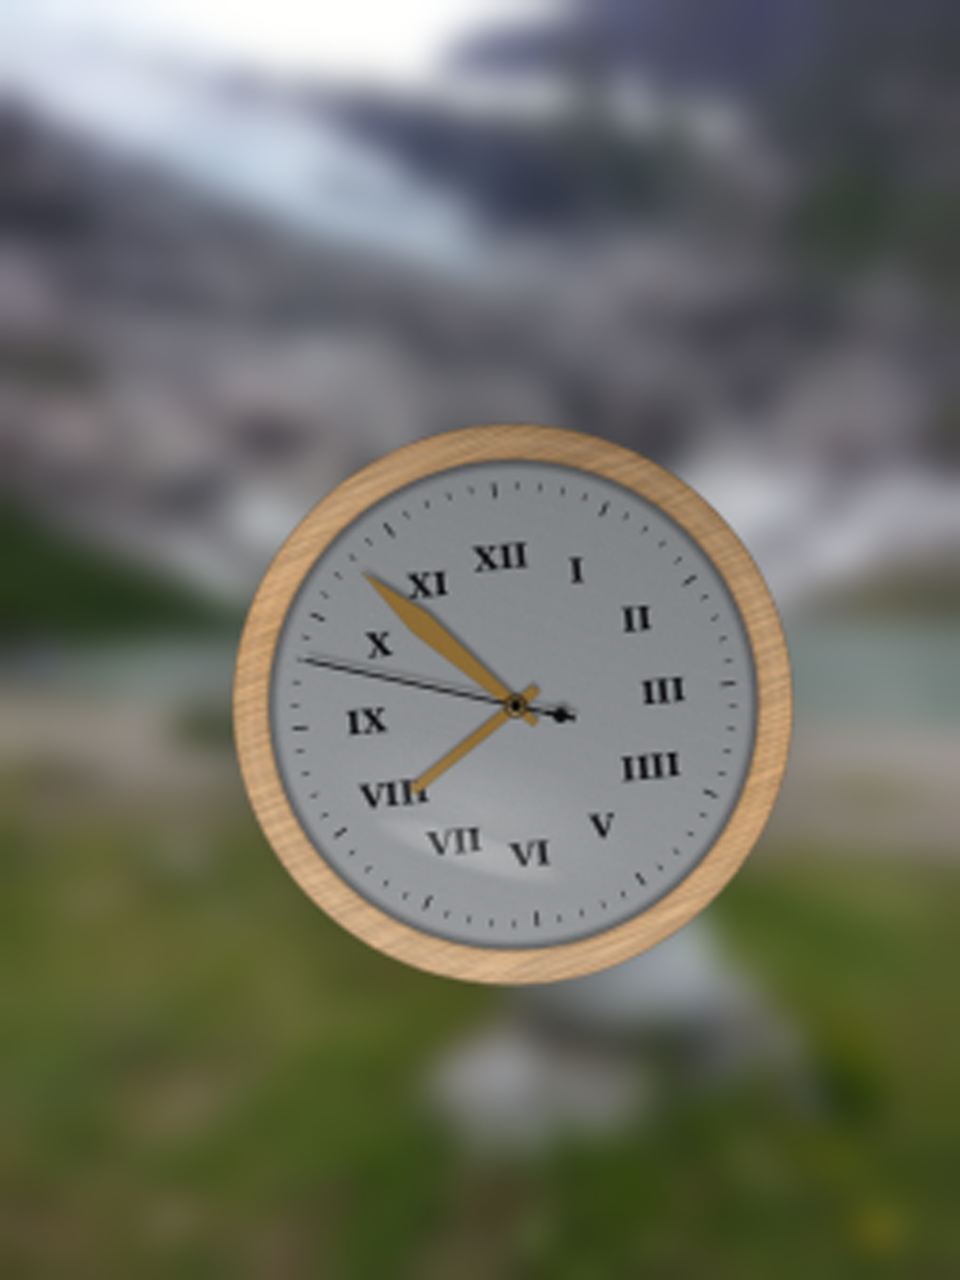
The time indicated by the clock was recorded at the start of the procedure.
7:52:48
